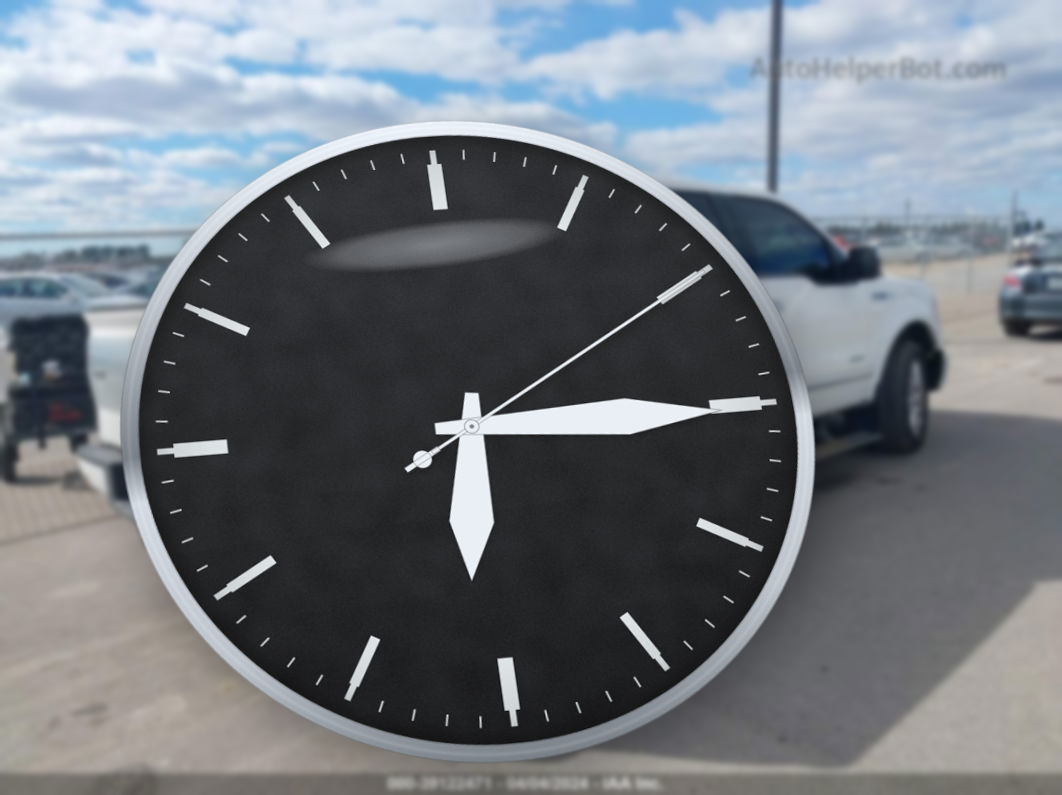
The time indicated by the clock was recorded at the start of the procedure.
6:15:10
